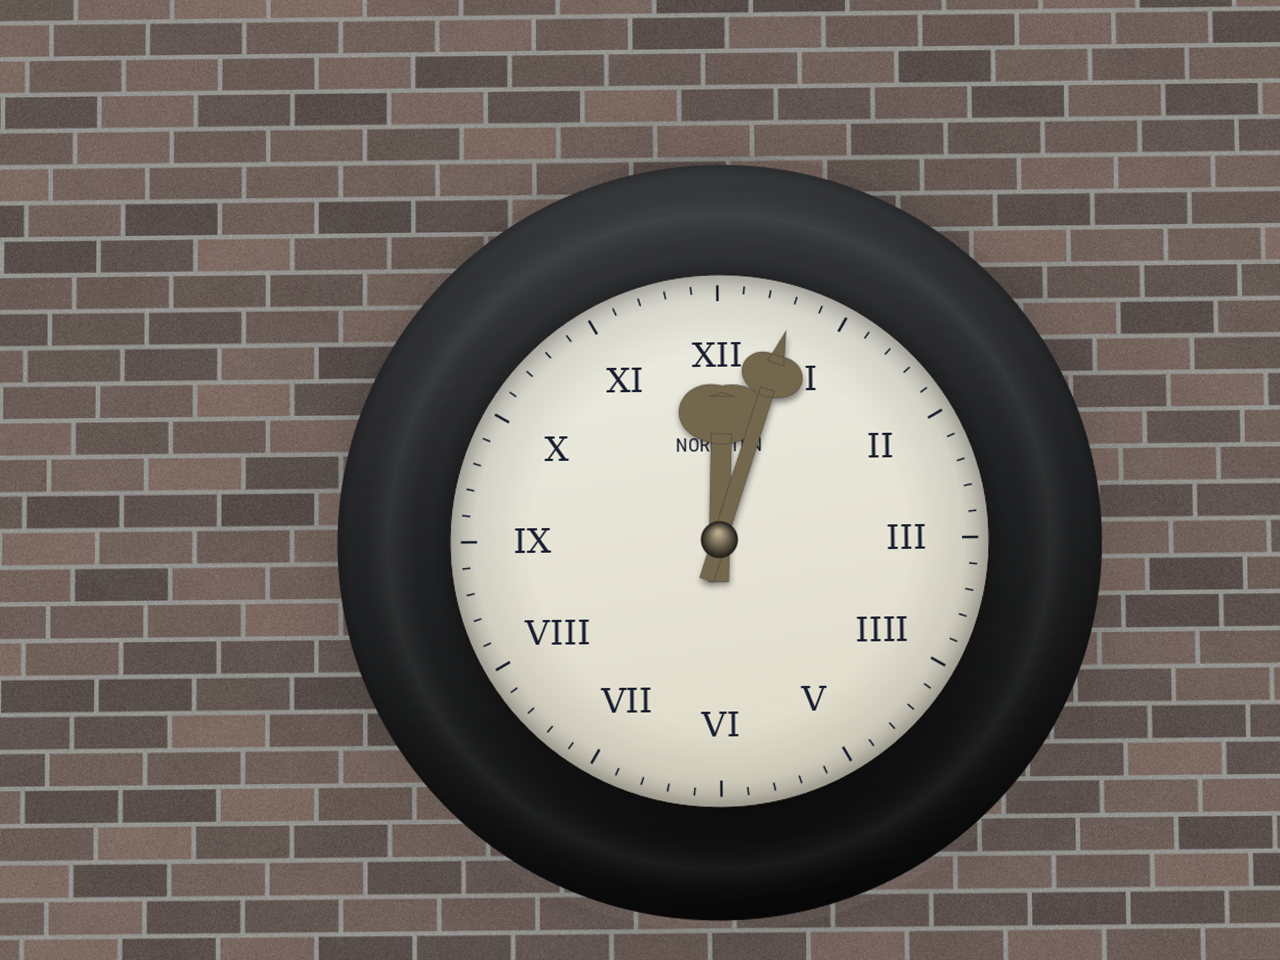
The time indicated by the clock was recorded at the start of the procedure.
12:03
